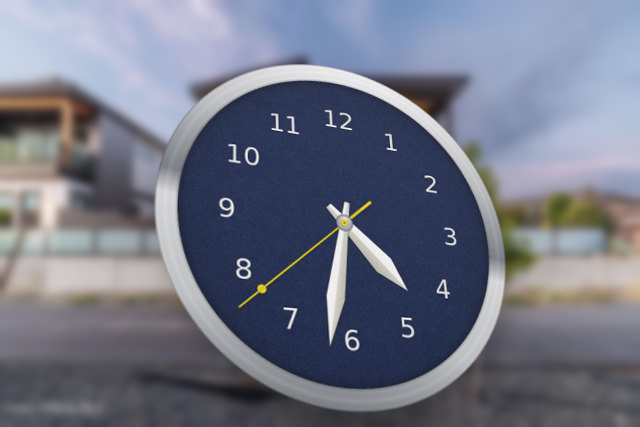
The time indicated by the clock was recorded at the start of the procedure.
4:31:38
